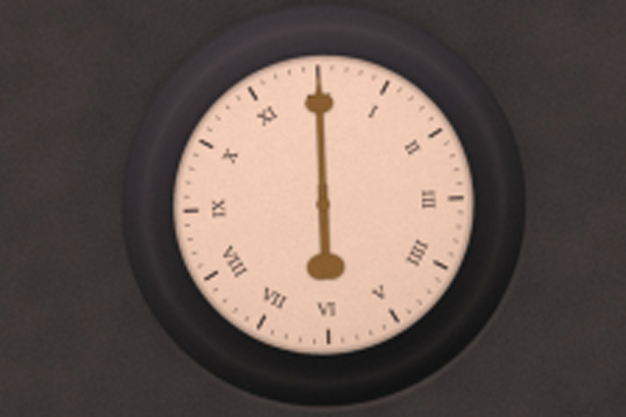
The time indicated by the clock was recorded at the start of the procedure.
6:00
